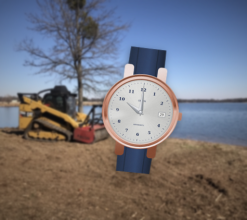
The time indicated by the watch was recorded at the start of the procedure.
10:00
